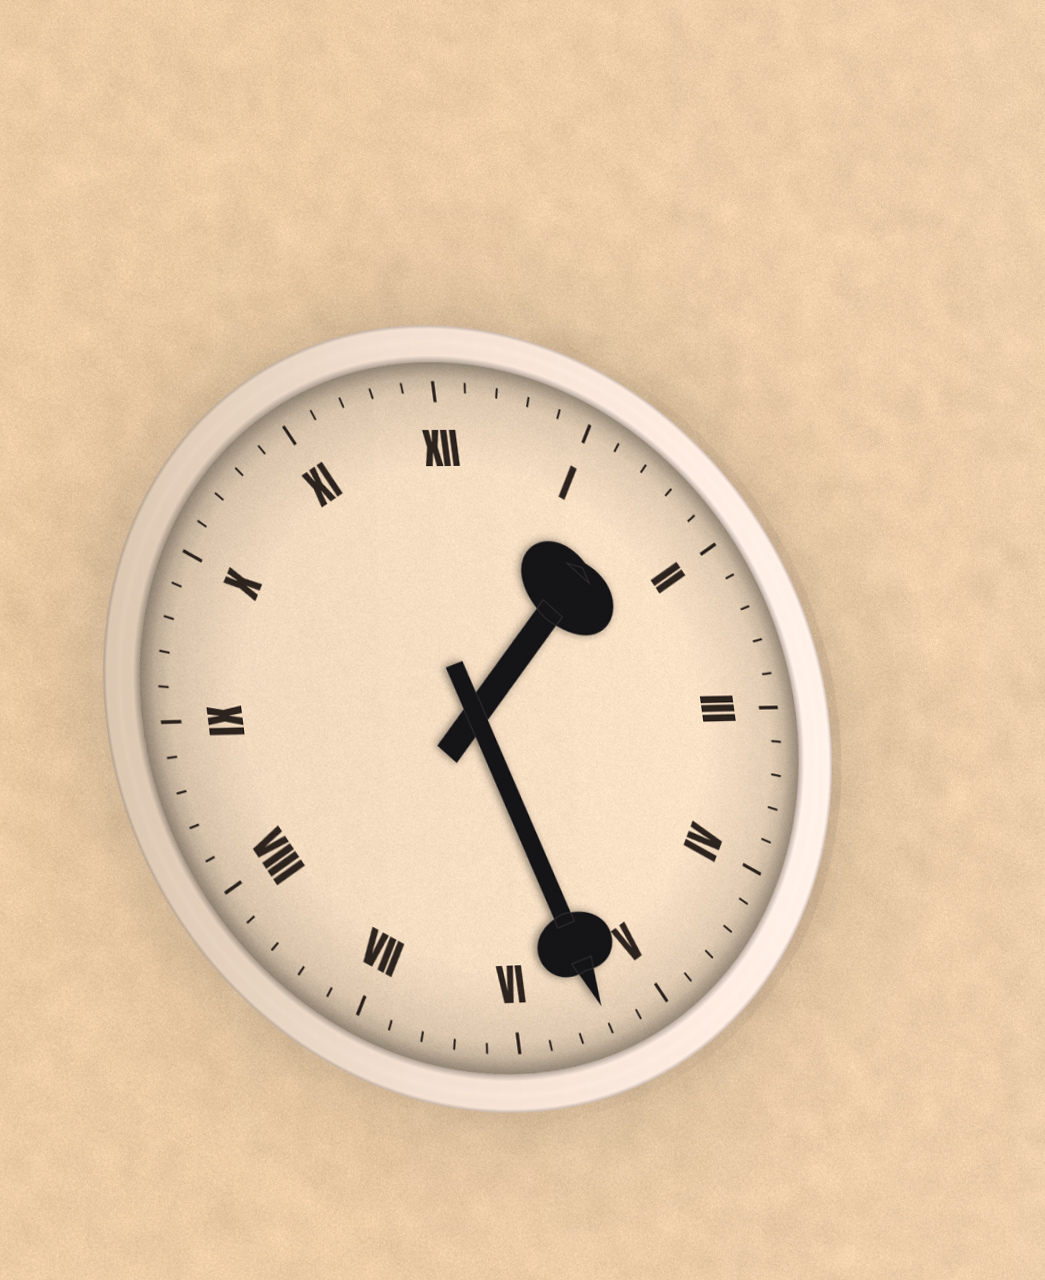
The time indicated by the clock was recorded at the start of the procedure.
1:27
